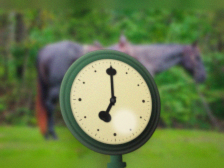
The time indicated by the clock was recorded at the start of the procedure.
7:00
